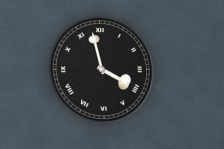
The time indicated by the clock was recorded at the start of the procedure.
3:58
